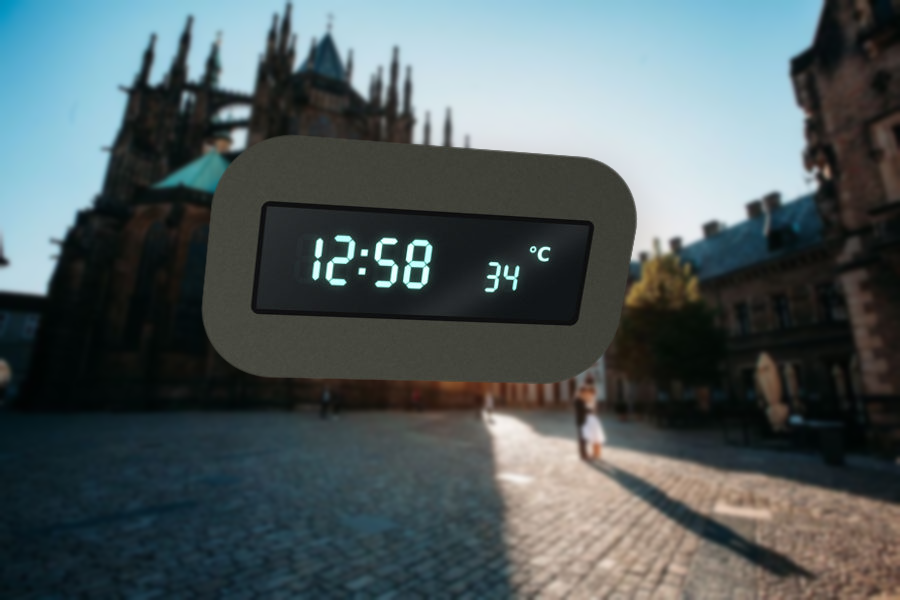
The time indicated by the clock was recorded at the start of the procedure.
12:58
